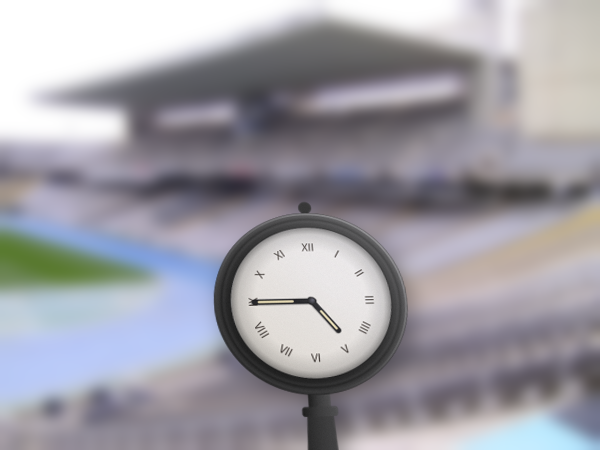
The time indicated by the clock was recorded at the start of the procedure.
4:45
